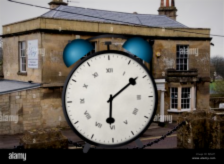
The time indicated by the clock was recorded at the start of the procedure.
6:09
